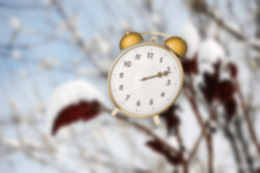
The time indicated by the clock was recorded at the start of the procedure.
2:11
